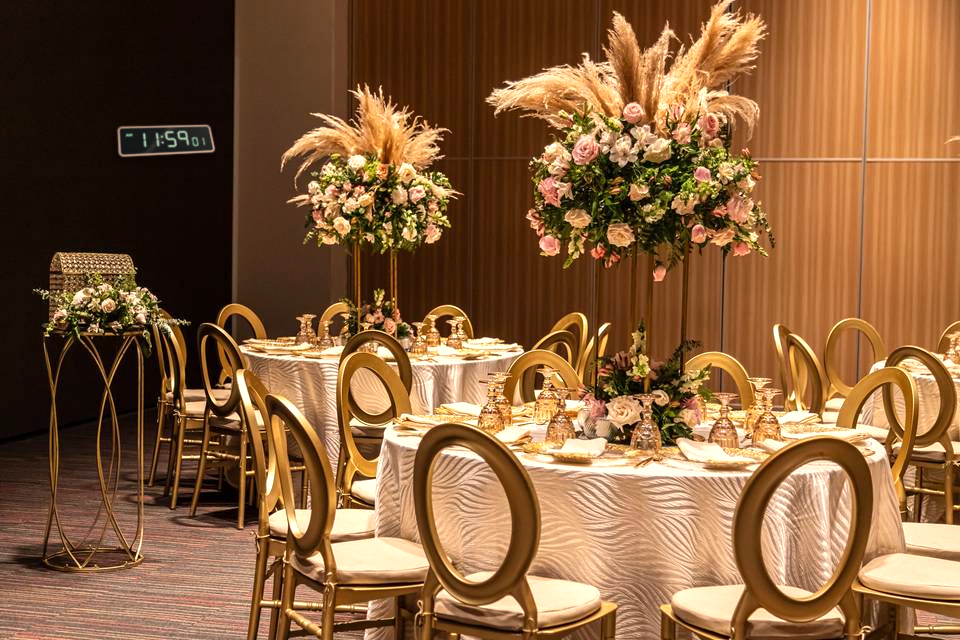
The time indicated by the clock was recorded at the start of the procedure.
11:59:01
